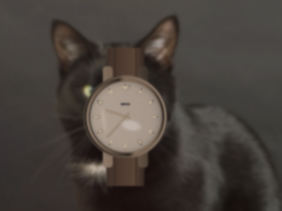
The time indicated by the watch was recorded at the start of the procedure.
9:37
